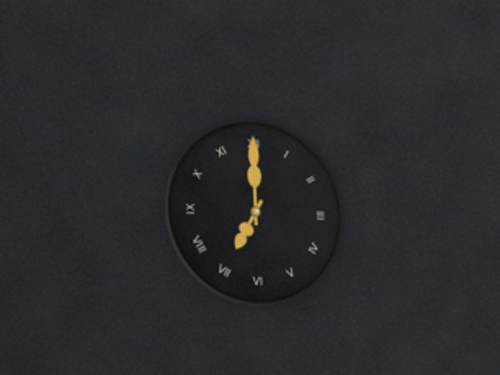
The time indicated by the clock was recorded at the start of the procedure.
7:00
